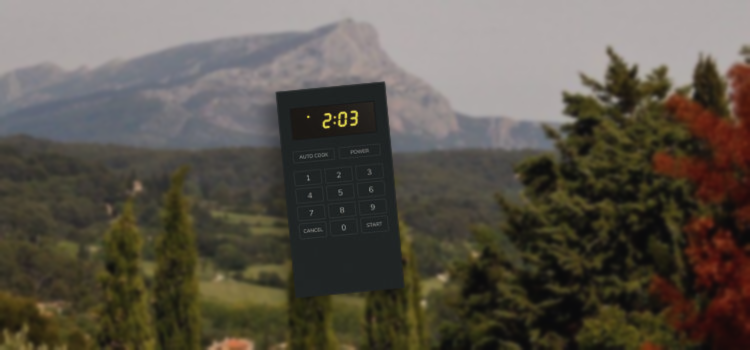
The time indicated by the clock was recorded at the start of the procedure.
2:03
